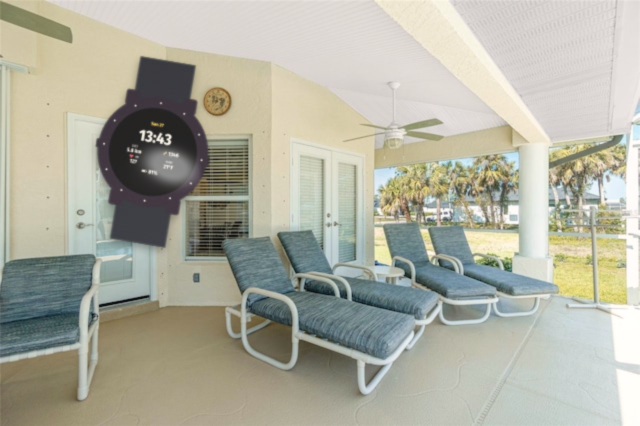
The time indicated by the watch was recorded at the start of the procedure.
13:43
